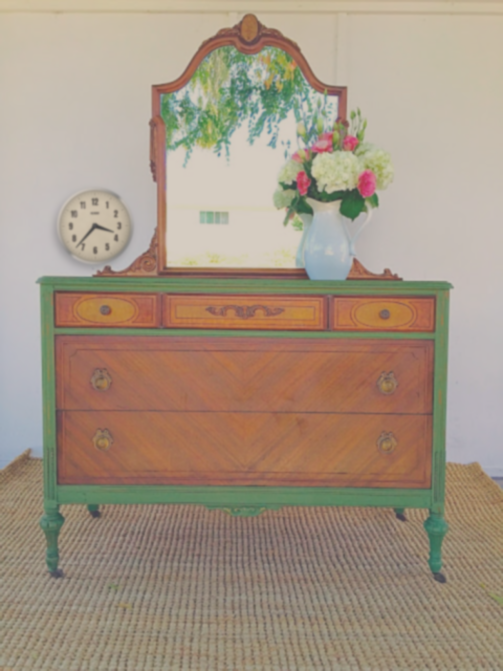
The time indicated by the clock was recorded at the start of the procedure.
3:37
